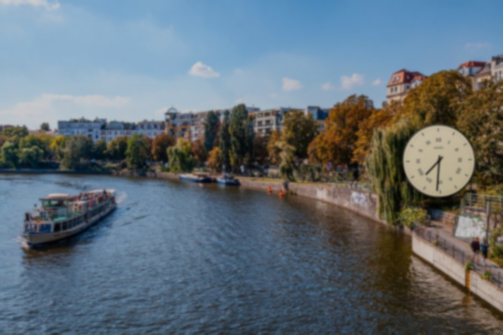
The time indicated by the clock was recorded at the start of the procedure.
7:31
